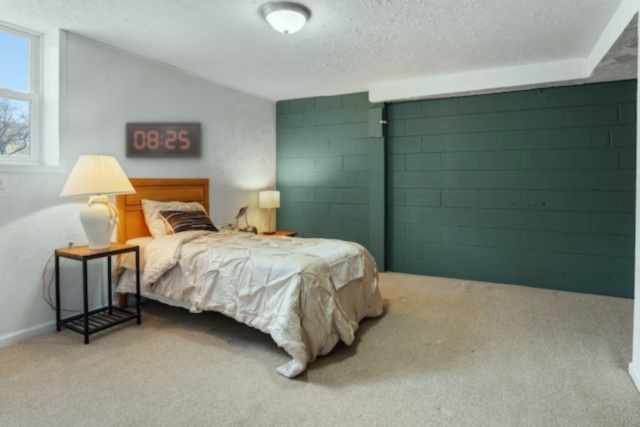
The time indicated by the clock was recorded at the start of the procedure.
8:25
